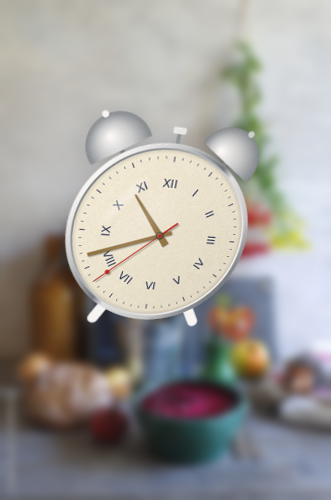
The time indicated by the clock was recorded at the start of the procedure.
10:41:38
